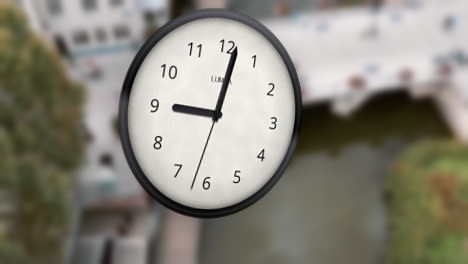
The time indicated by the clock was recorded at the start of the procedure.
9:01:32
